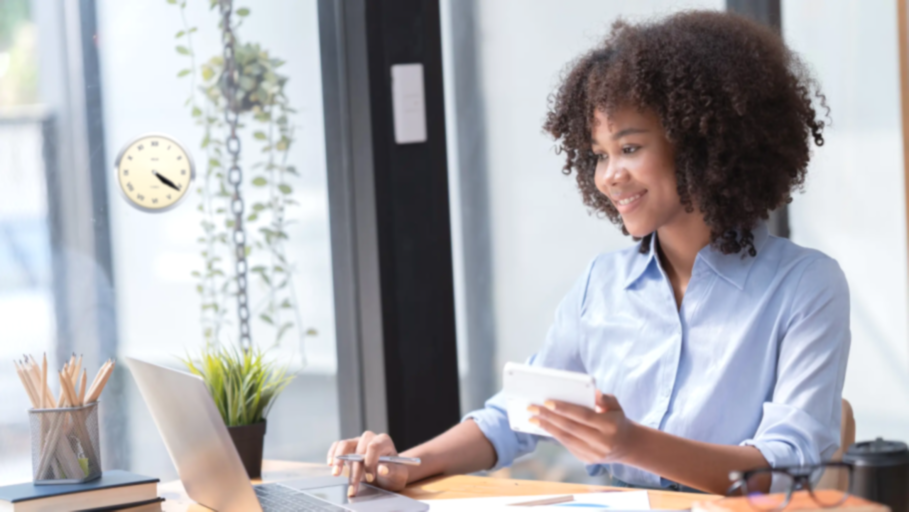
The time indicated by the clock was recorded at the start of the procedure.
4:21
